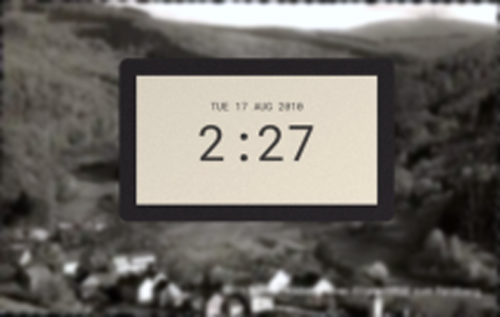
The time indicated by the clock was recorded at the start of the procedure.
2:27
